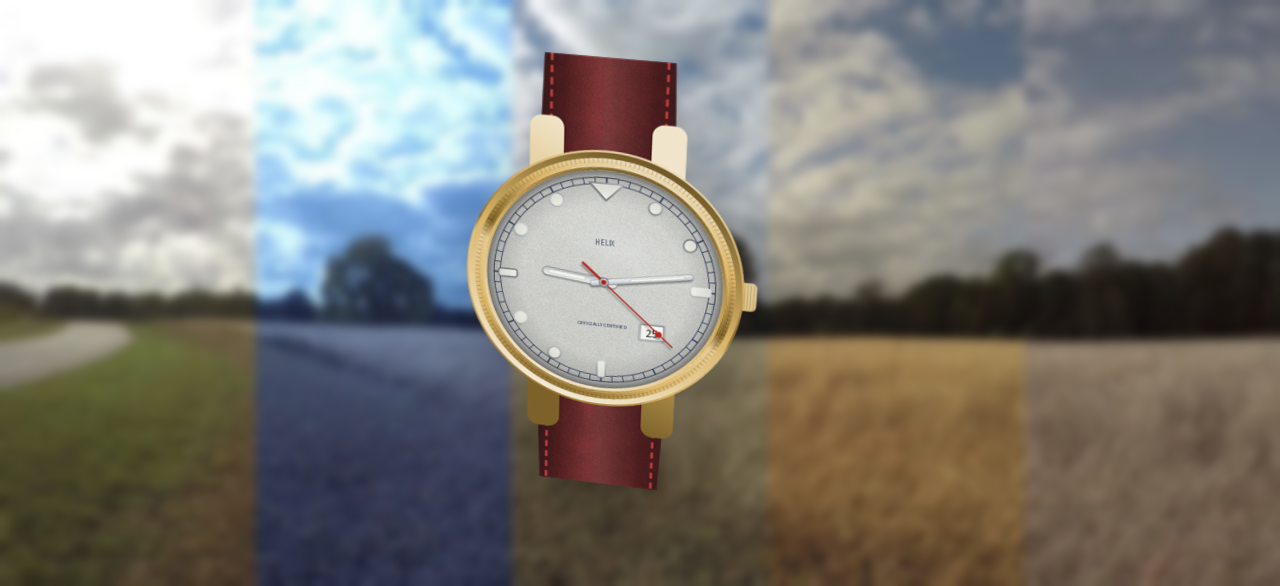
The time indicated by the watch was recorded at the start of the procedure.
9:13:22
